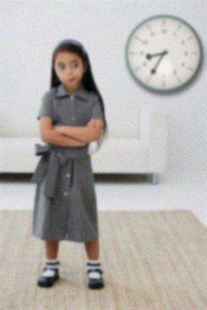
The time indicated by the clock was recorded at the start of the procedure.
8:35
